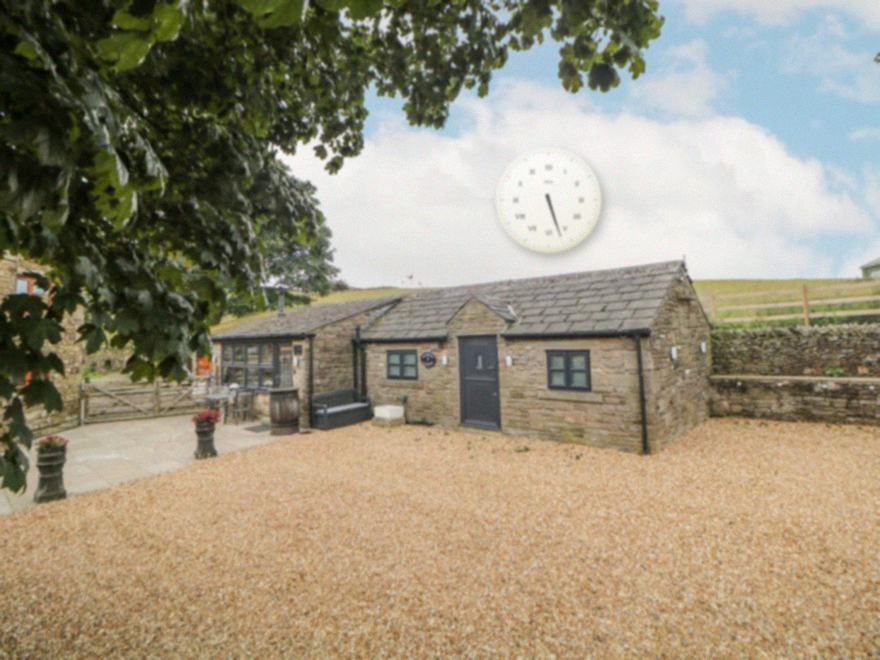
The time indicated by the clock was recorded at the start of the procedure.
5:27
